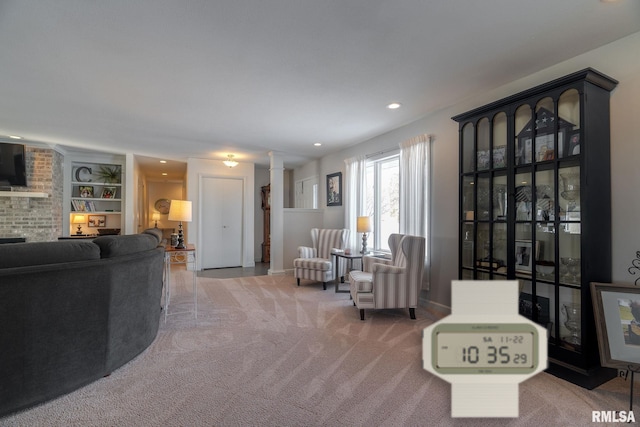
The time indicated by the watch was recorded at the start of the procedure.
10:35
